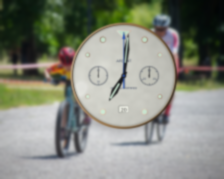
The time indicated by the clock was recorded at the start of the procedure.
7:01
